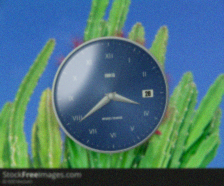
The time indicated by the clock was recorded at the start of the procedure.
3:39
